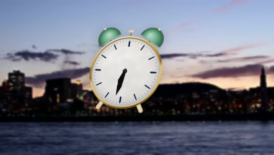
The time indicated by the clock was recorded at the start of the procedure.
6:32
